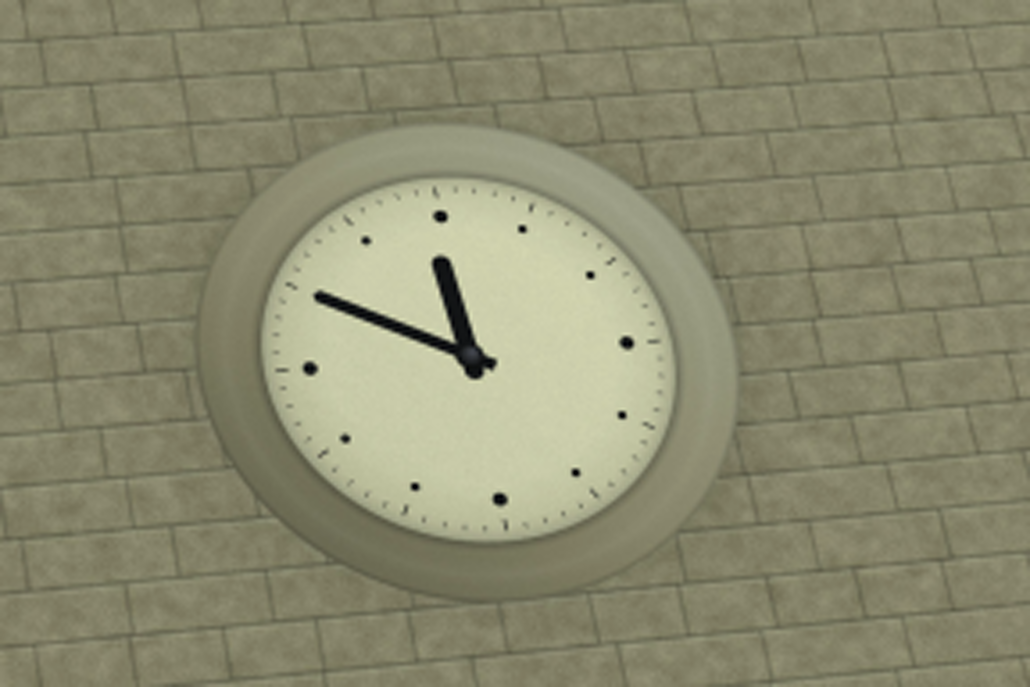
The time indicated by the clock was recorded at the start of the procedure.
11:50
